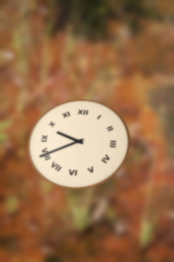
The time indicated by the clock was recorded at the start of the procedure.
9:40
